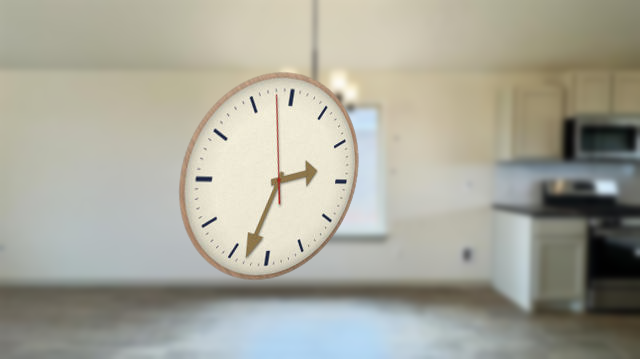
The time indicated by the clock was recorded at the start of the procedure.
2:32:58
